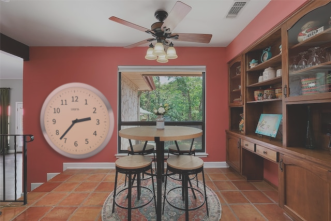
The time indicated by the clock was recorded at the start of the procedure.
2:37
